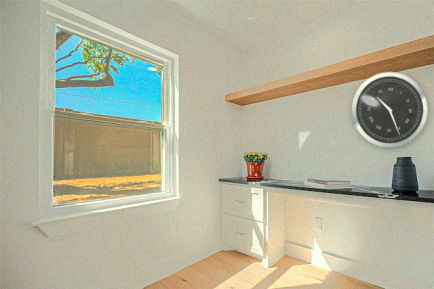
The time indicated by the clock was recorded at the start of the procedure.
10:26
